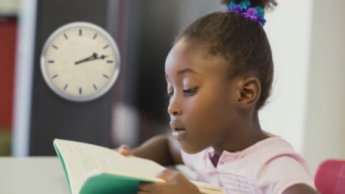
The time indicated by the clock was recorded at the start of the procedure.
2:13
